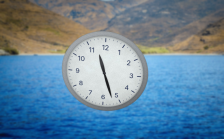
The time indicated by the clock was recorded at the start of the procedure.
11:27
